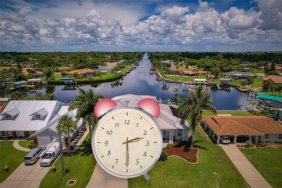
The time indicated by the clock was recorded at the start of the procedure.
2:30
